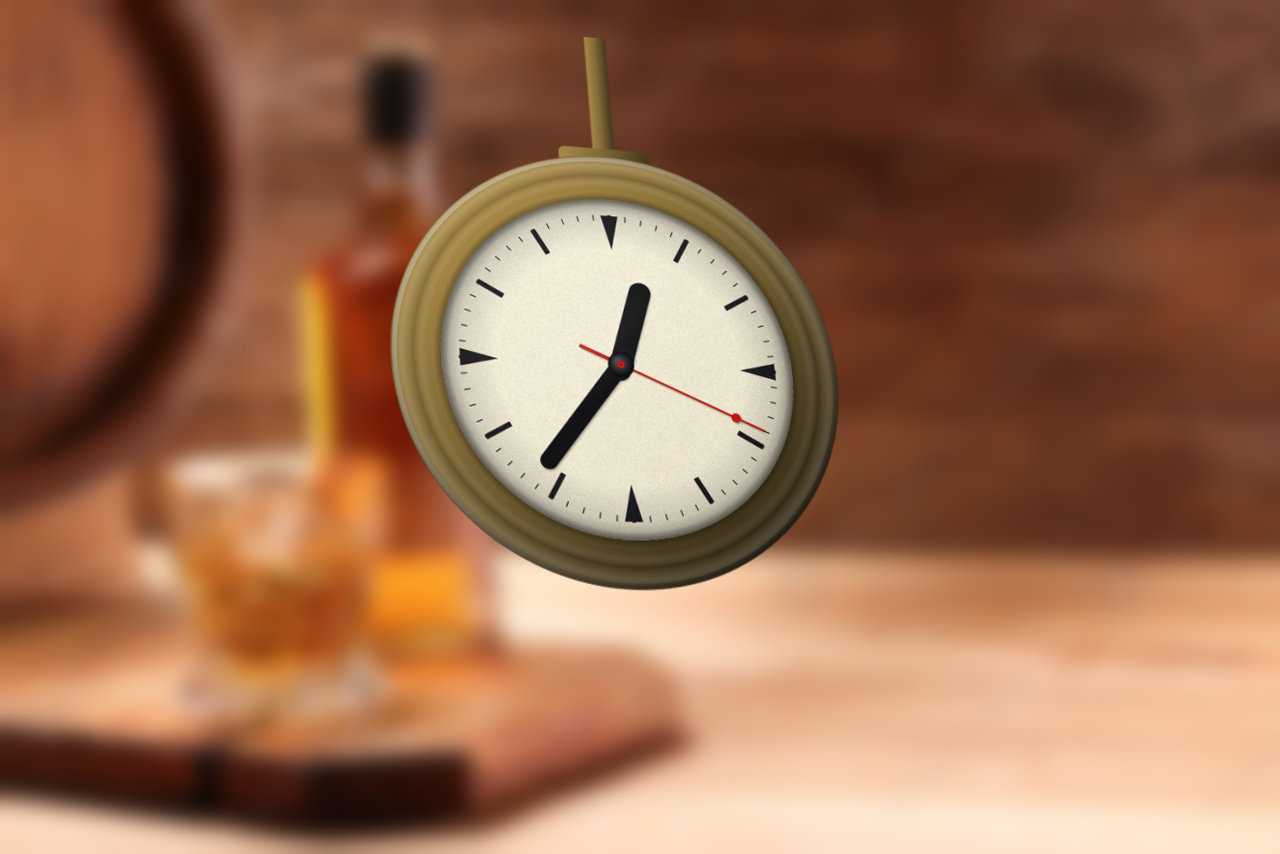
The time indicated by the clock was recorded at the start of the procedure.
12:36:19
